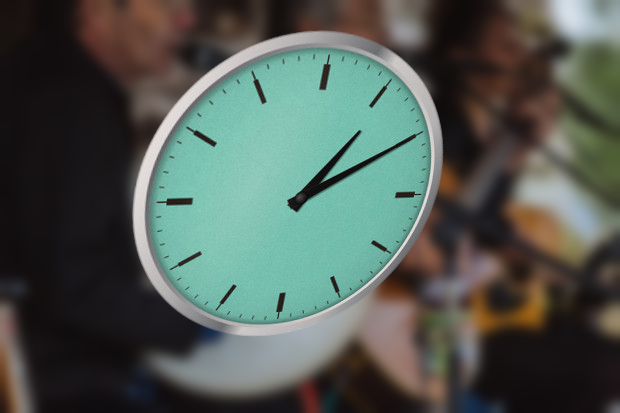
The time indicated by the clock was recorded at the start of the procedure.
1:10
